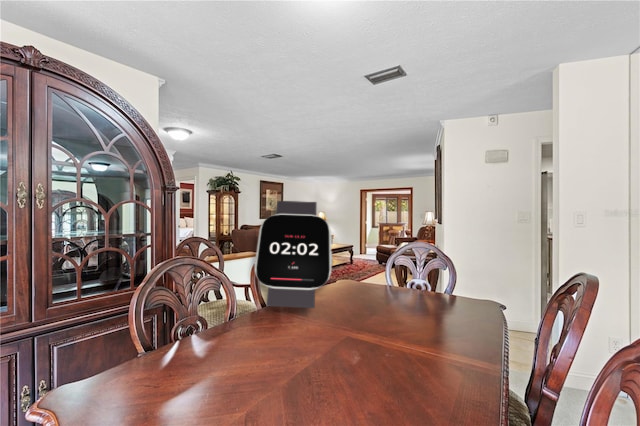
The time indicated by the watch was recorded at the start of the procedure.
2:02
